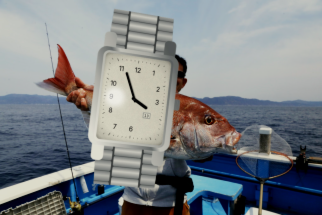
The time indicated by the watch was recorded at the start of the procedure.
3:56
